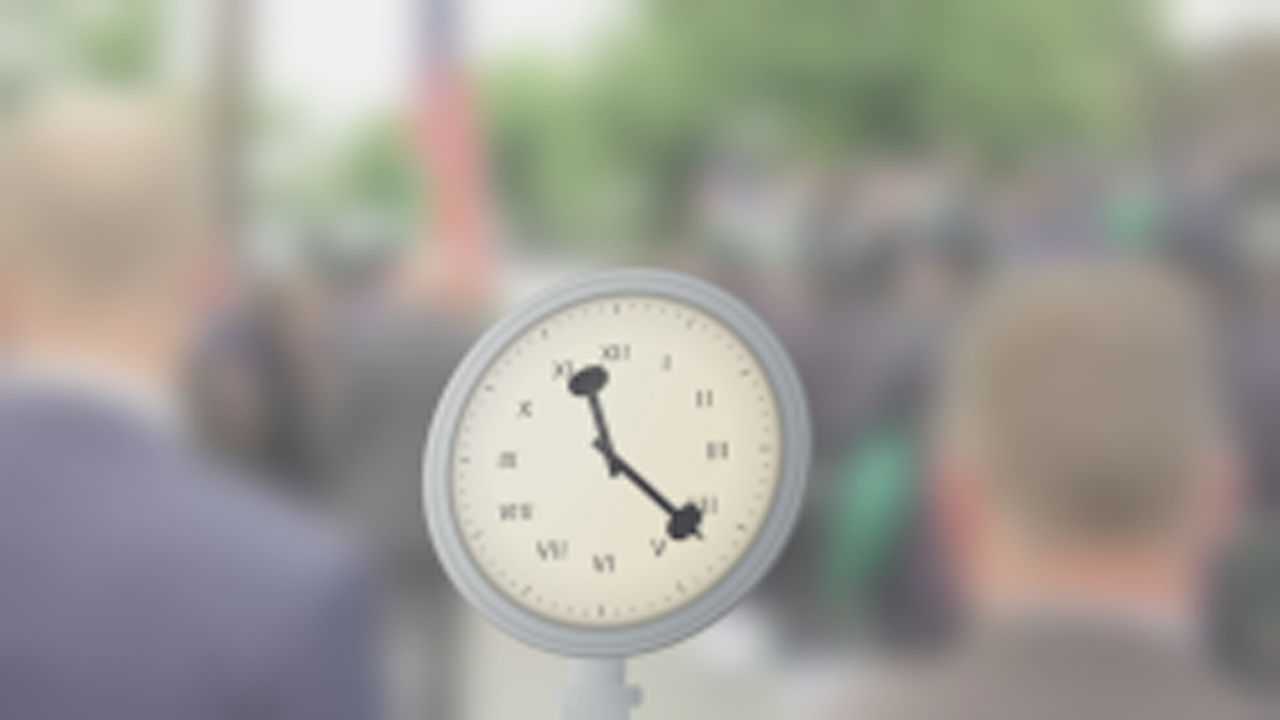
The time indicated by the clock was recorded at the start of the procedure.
11:22
